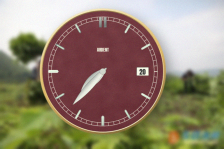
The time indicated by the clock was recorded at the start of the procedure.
7:37
